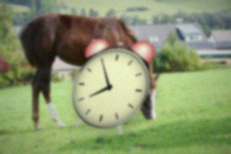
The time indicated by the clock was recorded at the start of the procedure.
7:55
